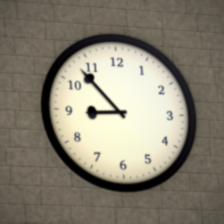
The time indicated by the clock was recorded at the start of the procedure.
8:53
